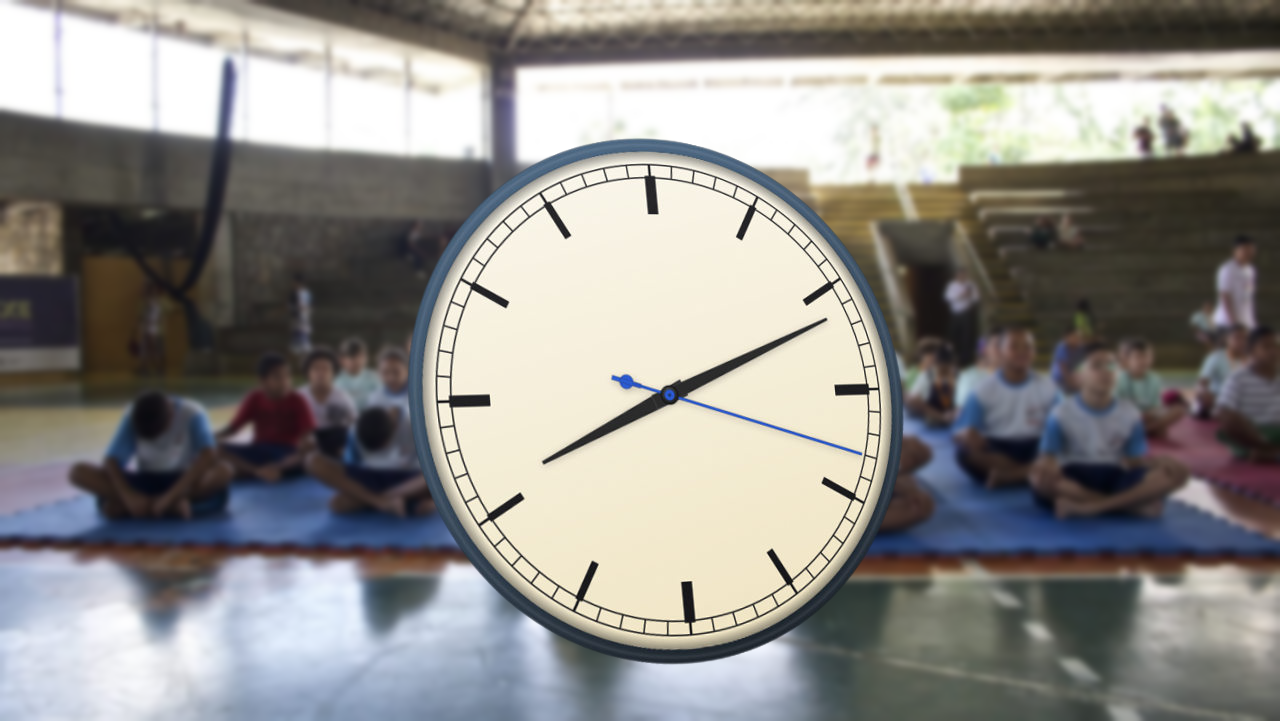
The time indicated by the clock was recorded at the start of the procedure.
8:11:18
